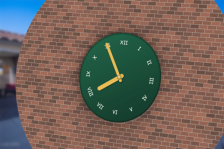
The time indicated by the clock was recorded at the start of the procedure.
7:55
